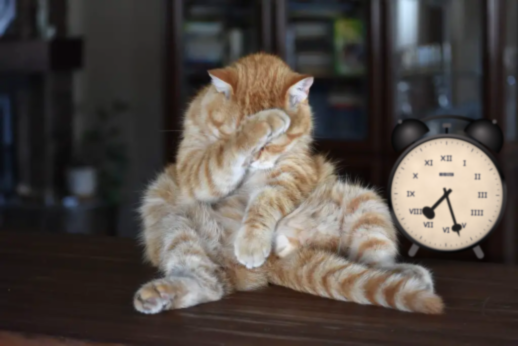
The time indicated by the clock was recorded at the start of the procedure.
7:27
